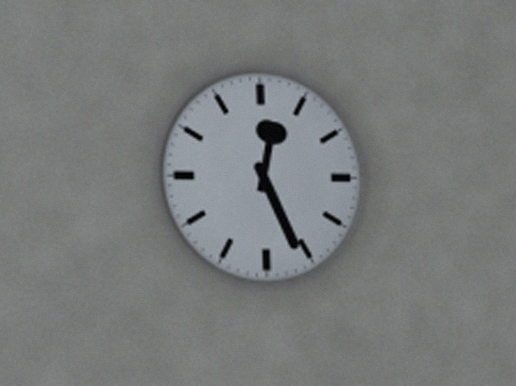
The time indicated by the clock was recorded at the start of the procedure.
12:26
